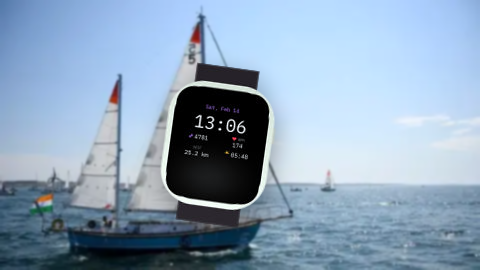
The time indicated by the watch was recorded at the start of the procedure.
13:06
